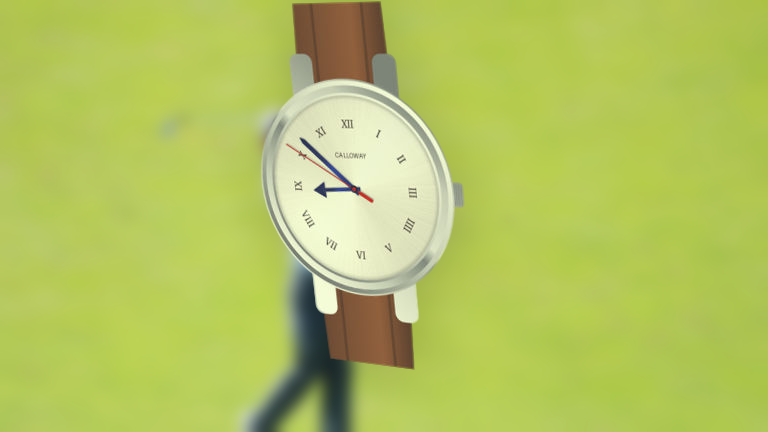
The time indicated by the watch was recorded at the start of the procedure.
8:51:50
